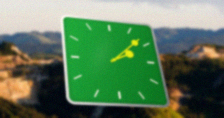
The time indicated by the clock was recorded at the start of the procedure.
2:08
